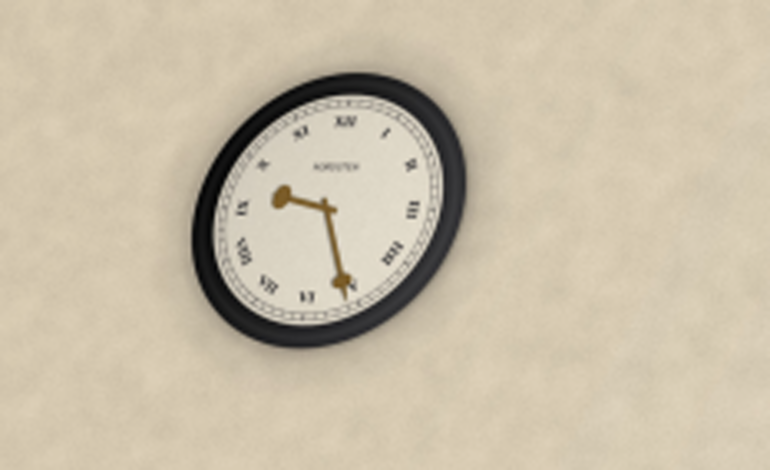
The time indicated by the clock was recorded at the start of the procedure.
9:26
